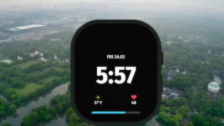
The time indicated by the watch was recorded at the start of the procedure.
5:57
